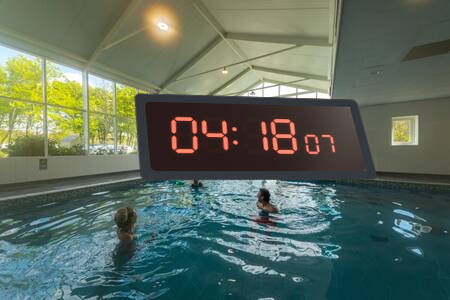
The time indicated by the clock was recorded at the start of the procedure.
4:18:07
